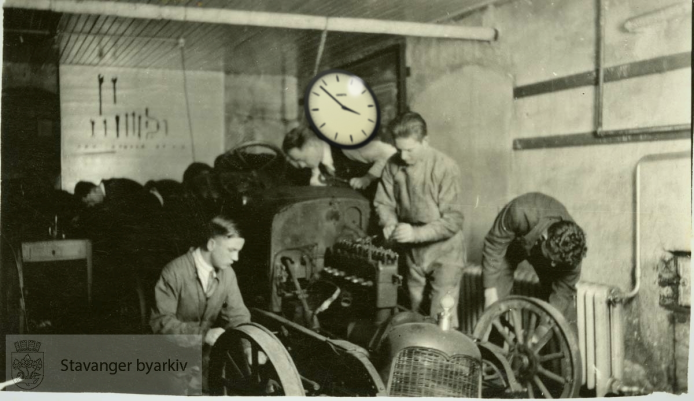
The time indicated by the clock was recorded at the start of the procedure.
3:53
